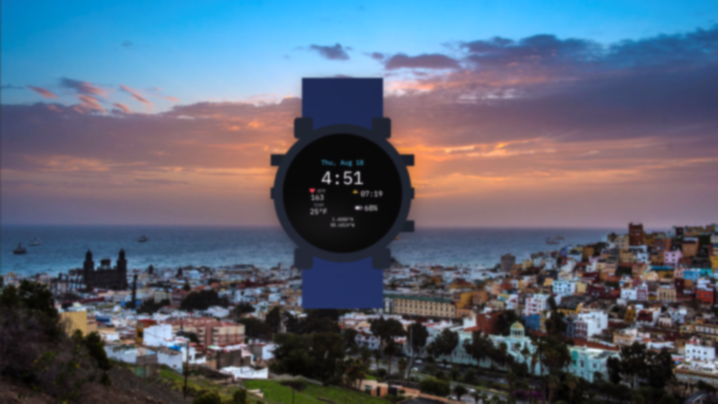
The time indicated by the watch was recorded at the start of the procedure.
4:51
